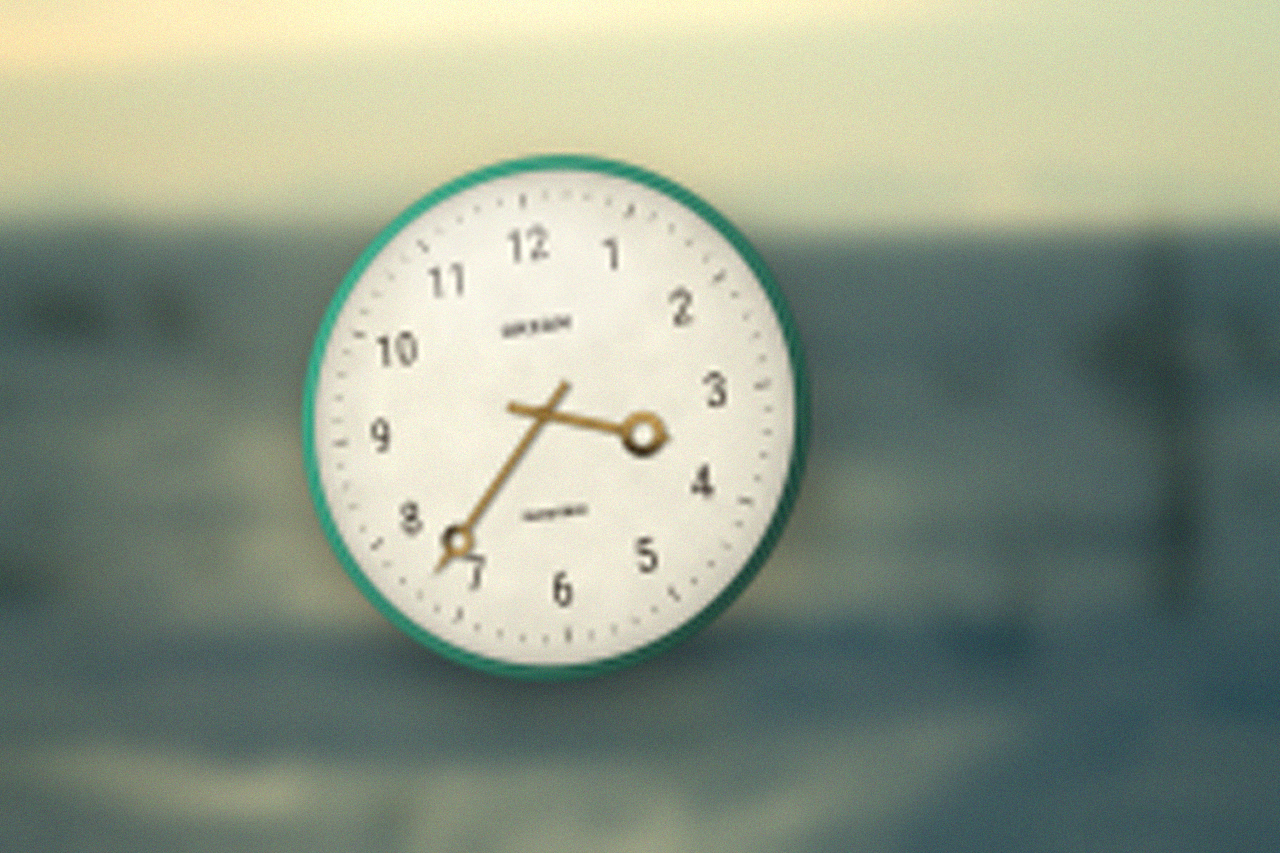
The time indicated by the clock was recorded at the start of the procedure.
3:37
